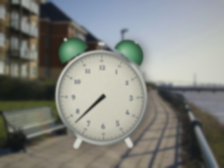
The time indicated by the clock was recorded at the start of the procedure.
7:38
